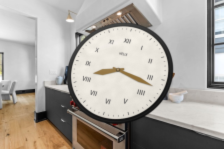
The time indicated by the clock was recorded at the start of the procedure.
8:17
